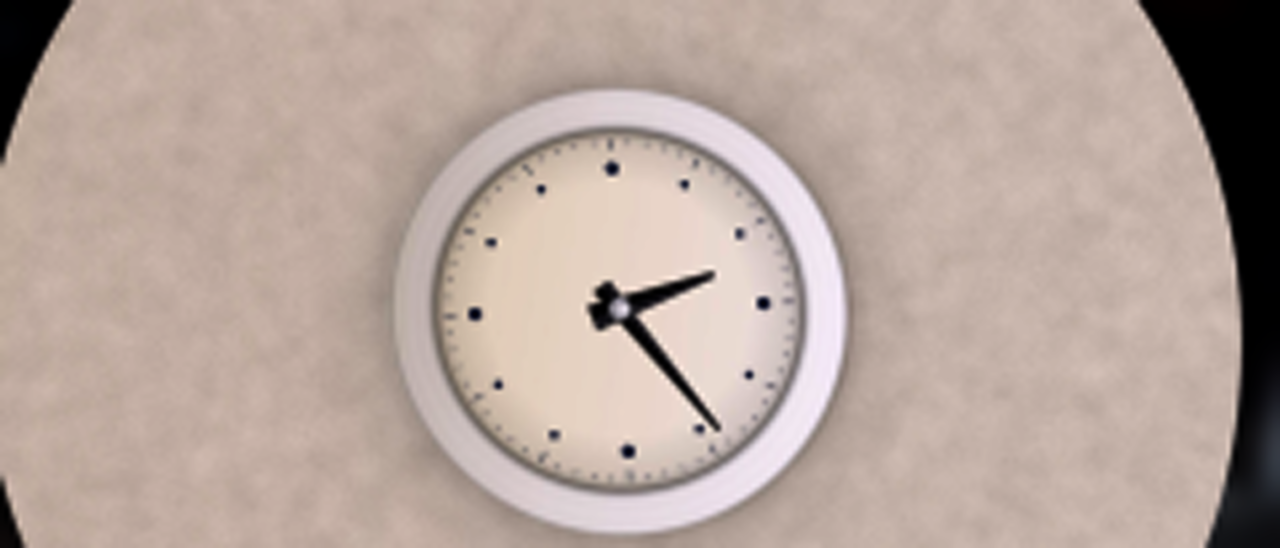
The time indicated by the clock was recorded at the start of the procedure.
2:24
